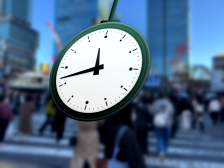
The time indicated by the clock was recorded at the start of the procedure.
11:42
